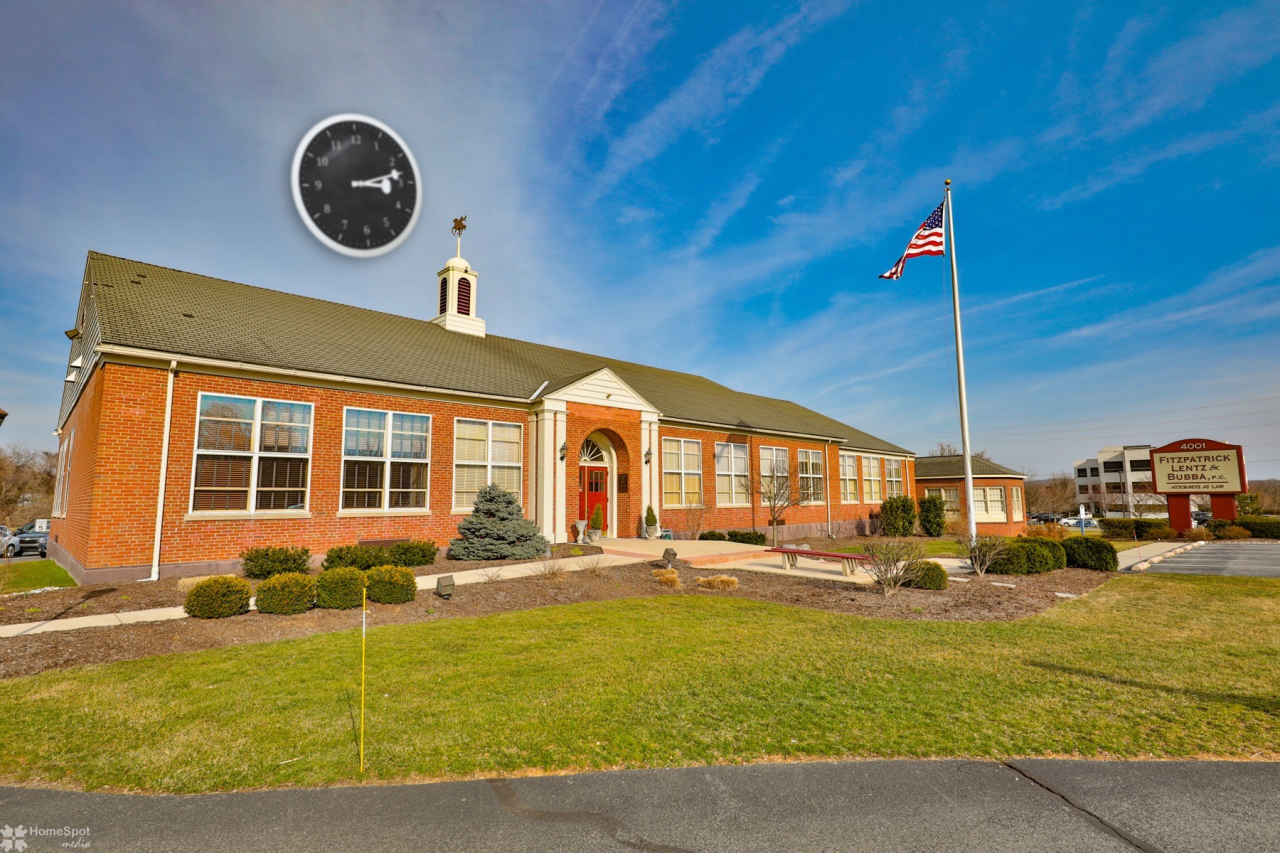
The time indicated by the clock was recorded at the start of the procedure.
3:13
